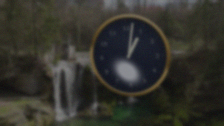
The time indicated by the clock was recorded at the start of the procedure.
1:02
